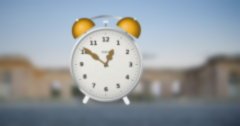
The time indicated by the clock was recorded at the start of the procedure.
12:51
